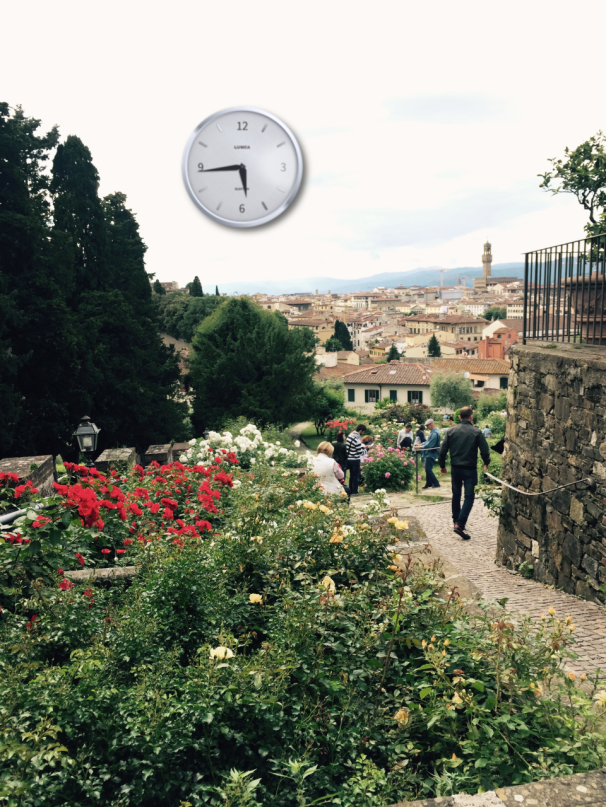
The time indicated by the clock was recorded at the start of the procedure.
5:44
